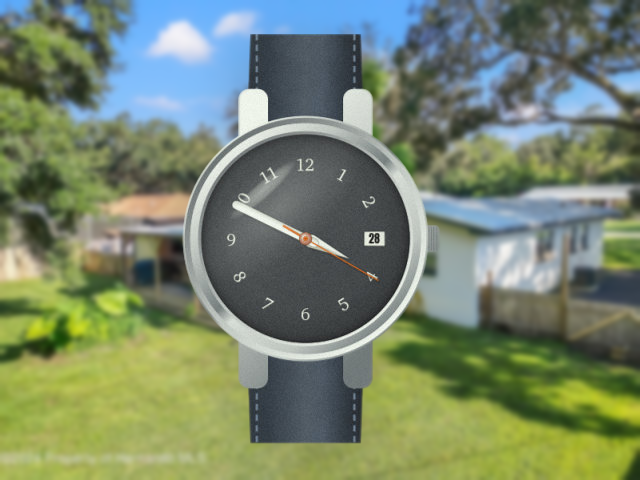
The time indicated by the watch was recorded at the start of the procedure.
3:49:20
